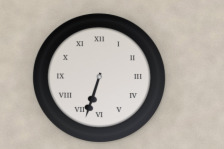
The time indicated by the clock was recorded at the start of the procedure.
6:33
